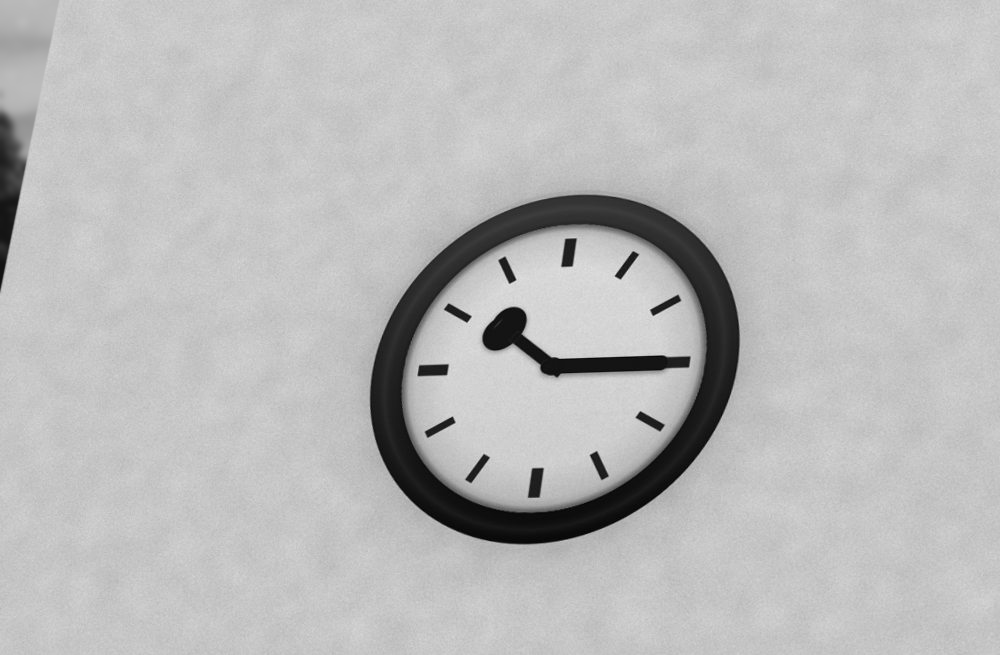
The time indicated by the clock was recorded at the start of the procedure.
10:15
